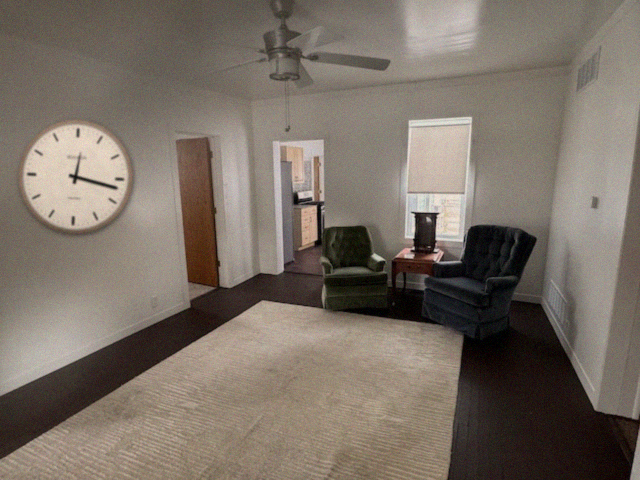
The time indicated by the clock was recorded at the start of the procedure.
12:17
